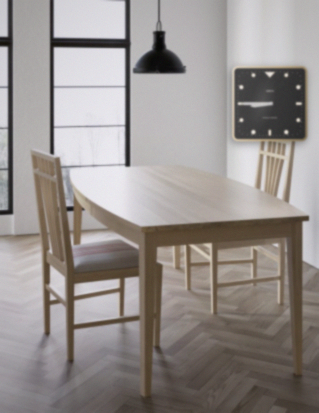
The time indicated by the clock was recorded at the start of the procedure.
8:45
